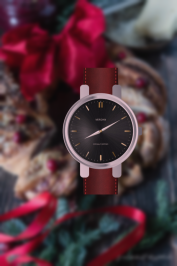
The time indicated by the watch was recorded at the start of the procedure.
8:10
